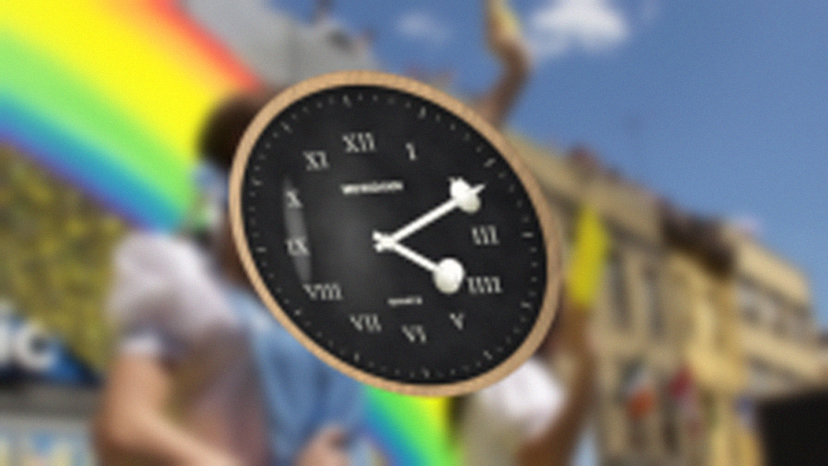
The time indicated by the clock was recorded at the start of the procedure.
4:11
